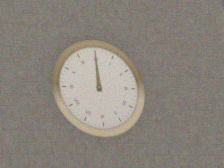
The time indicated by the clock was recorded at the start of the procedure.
12:00
